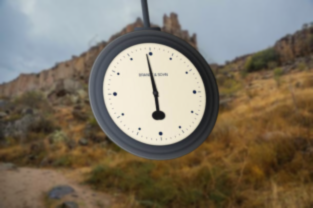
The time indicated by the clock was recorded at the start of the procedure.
5:59
